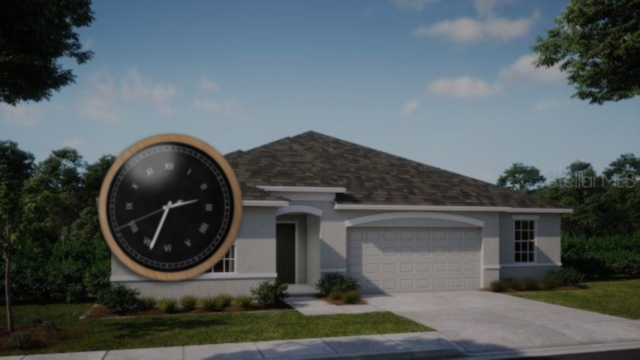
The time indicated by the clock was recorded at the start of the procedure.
2:33:41
